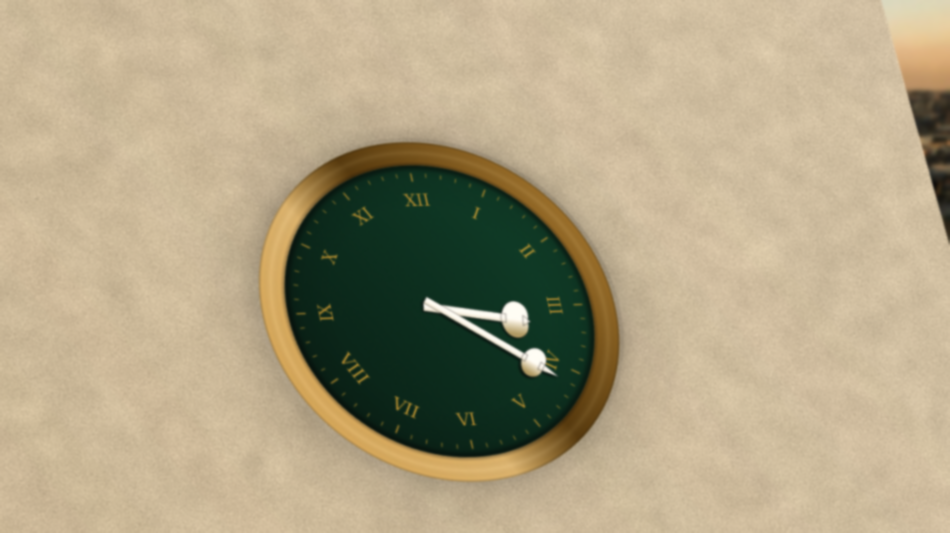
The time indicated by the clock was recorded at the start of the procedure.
3:21
